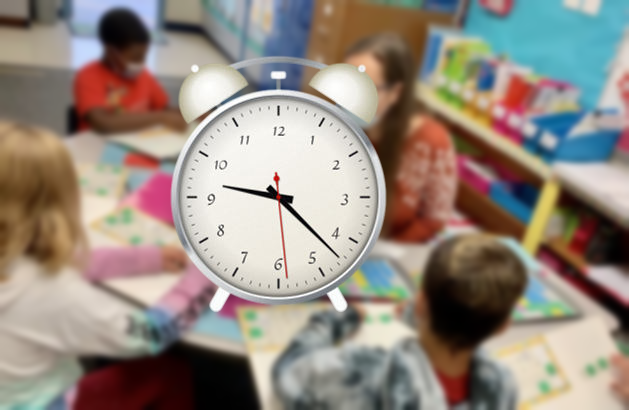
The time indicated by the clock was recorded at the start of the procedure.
9:22:29
